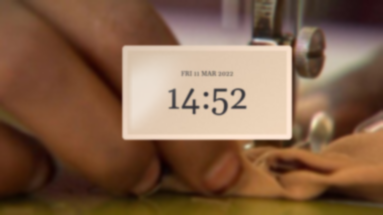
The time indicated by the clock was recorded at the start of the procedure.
14:52
